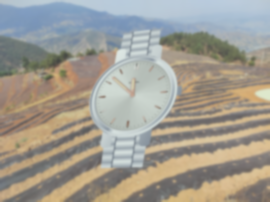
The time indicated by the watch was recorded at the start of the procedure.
11:52
